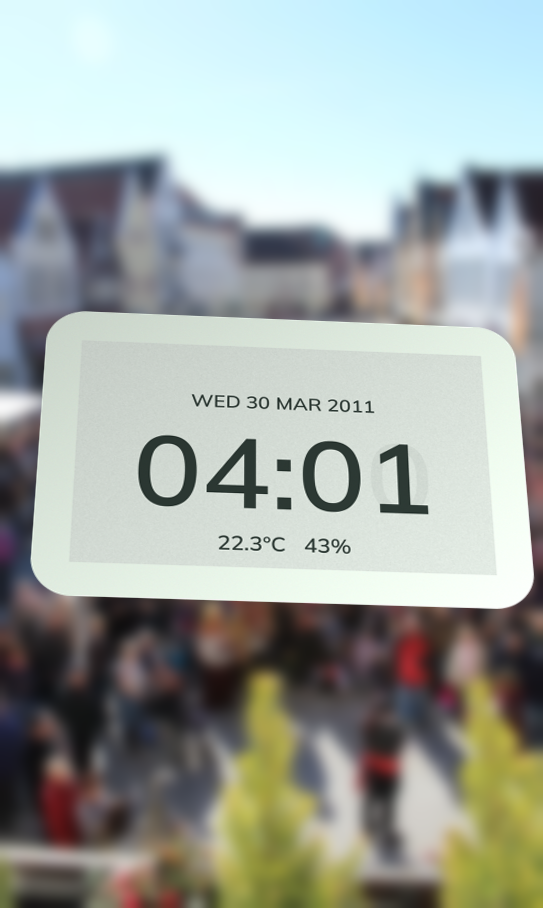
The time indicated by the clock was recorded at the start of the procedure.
4:01
